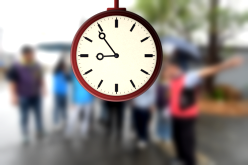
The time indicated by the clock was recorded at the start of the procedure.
8:54
